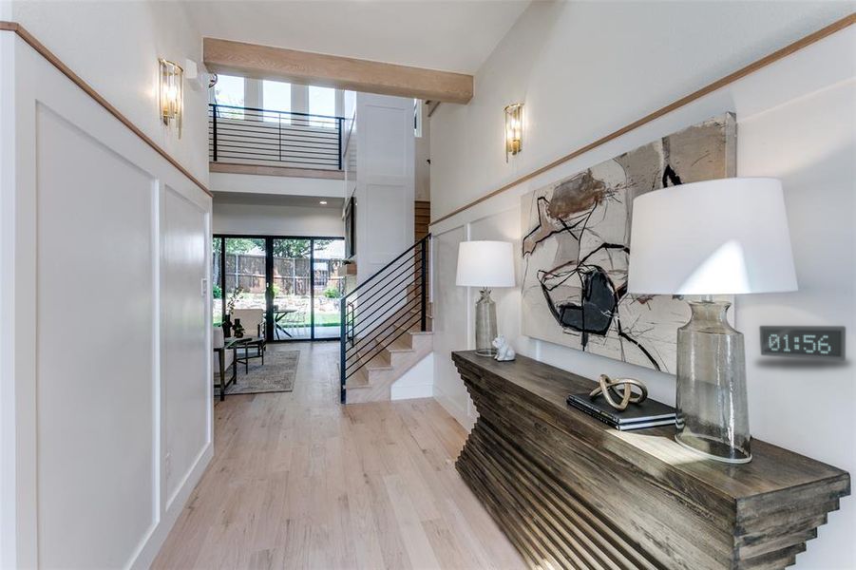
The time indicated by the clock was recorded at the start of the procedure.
1:56
